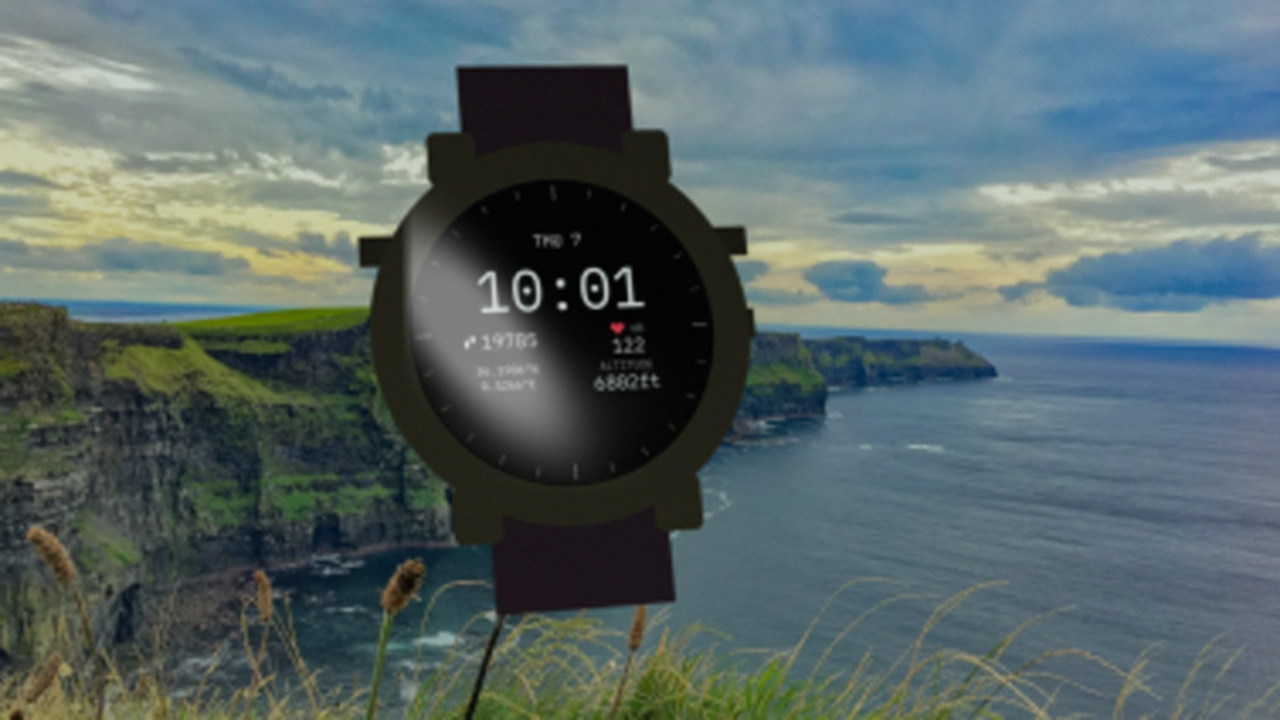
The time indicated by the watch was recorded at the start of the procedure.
10:01
